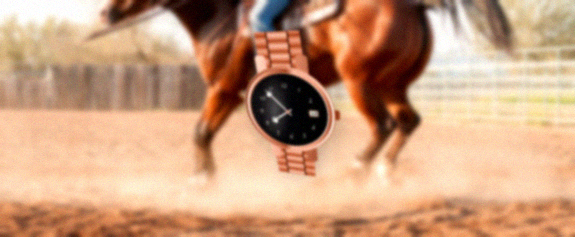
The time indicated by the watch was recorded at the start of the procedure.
7:53
